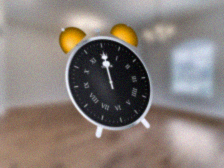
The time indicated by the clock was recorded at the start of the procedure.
12:00
